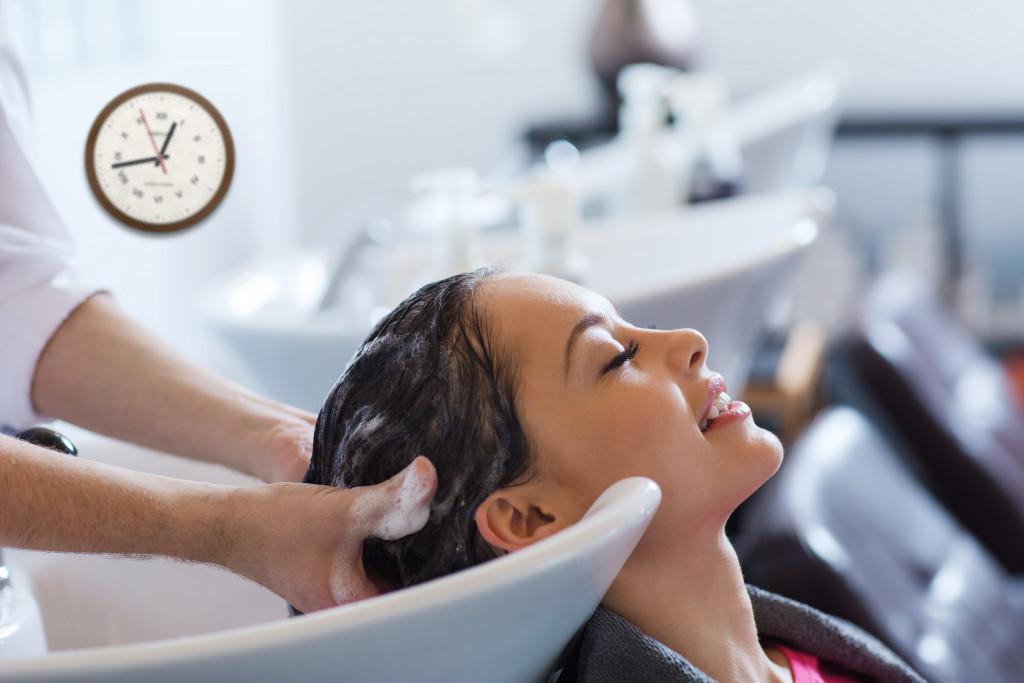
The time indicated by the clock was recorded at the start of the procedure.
12:42:56
